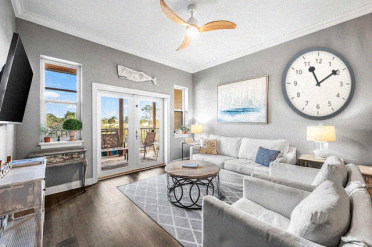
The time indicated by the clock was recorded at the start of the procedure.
11:09
